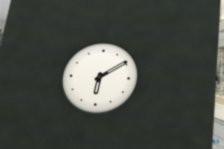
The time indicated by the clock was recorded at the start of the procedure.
6:09
